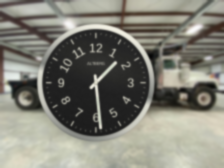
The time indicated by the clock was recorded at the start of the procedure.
1:29
